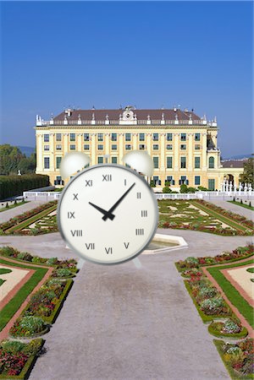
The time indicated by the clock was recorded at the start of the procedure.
10:07
